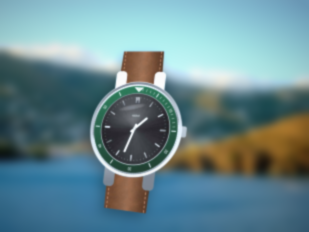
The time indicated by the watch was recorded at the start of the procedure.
1:33
